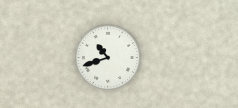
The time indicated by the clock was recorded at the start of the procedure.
10:42
